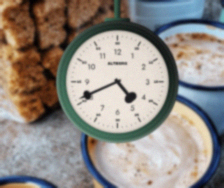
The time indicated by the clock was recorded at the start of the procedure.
4:41
